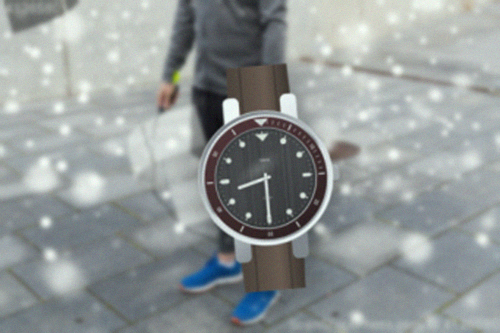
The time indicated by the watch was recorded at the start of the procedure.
8:30
